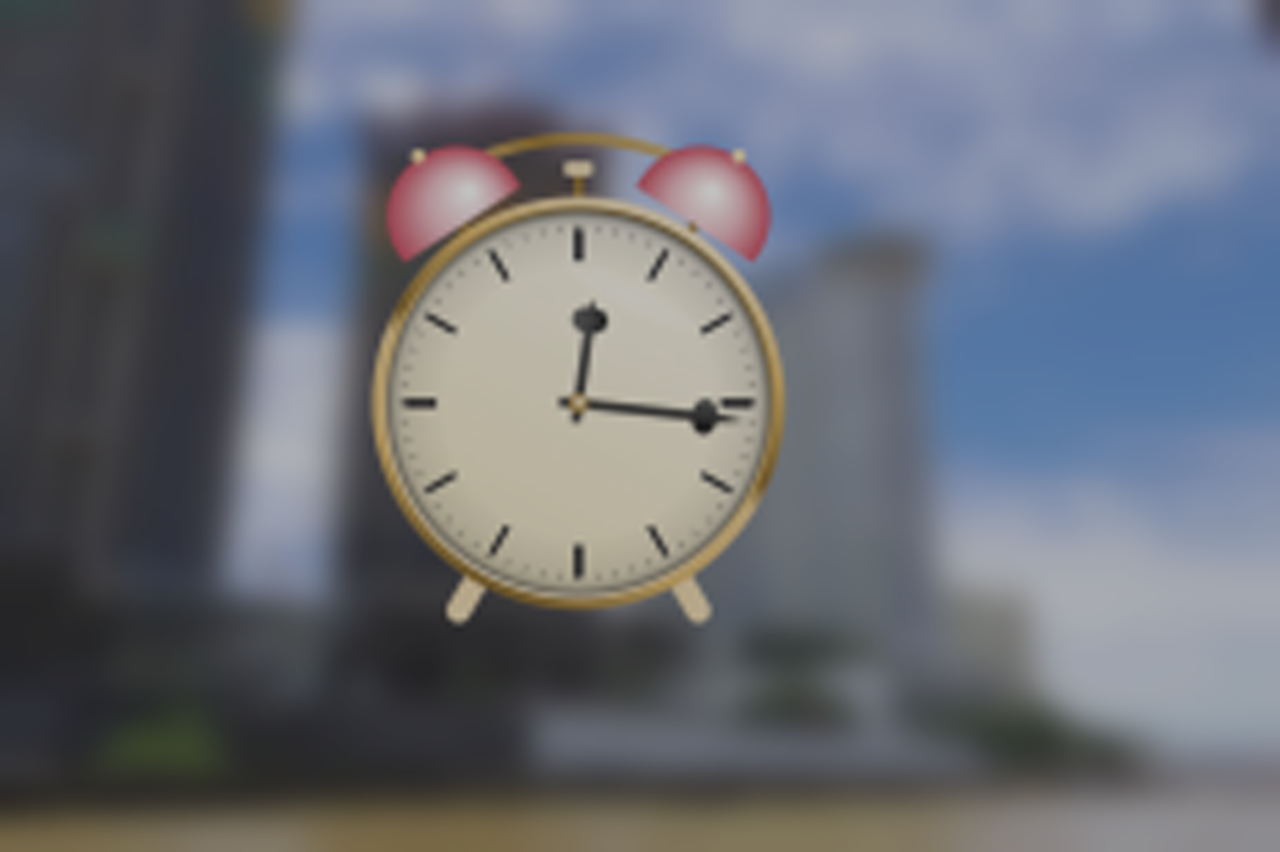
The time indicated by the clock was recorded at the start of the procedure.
12:16
